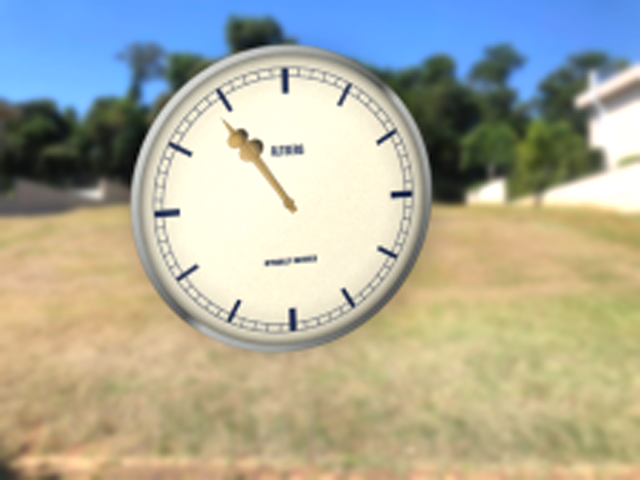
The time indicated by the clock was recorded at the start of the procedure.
10:54
